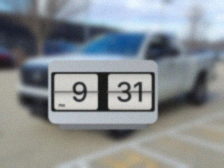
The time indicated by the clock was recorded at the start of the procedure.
9:31
